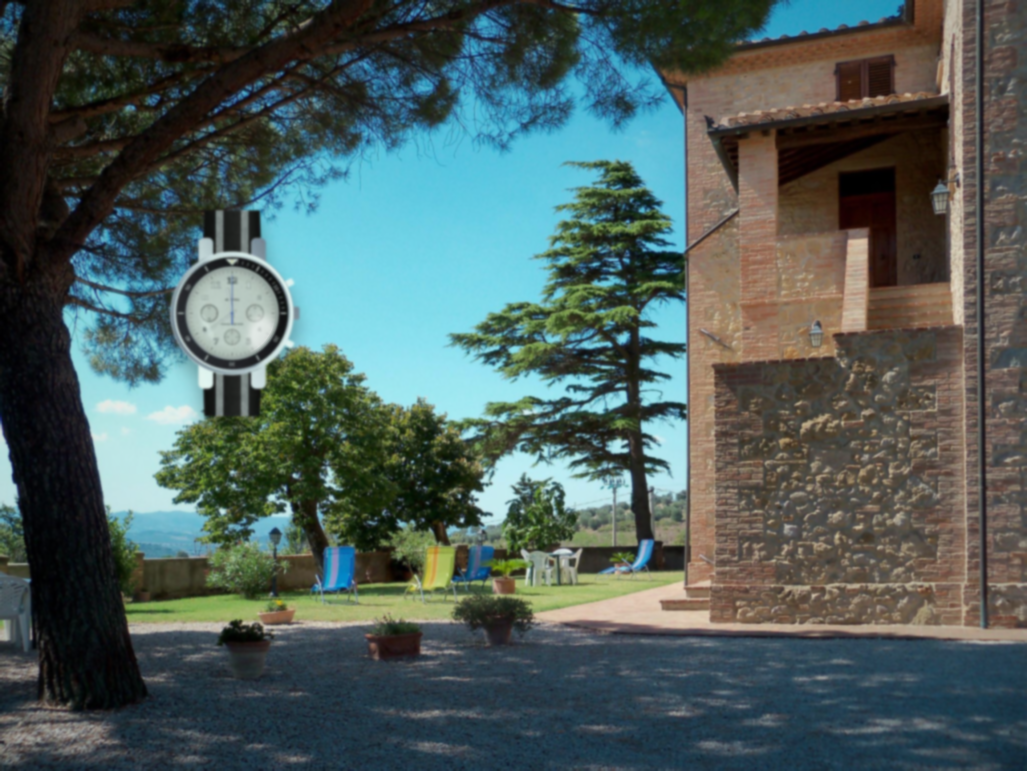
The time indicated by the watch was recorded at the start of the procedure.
11:39
